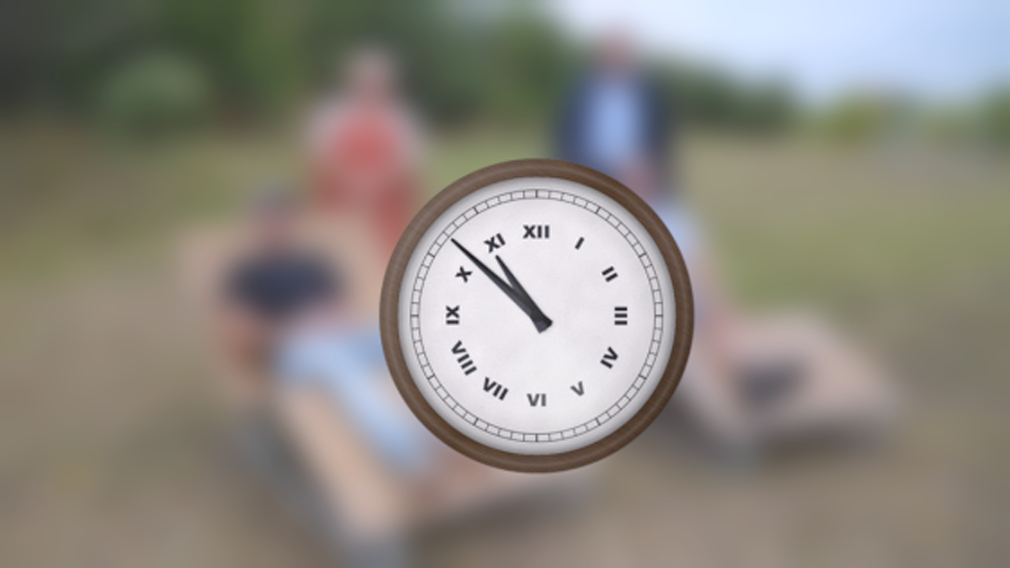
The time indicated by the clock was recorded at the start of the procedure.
10:52
